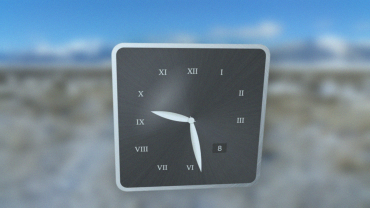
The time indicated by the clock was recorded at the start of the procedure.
9:28
